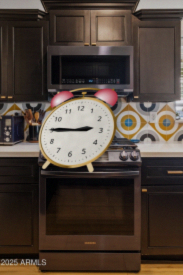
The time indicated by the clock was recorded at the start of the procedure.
2:45
